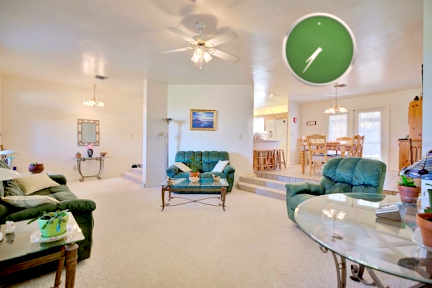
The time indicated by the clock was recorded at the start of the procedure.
7:36
